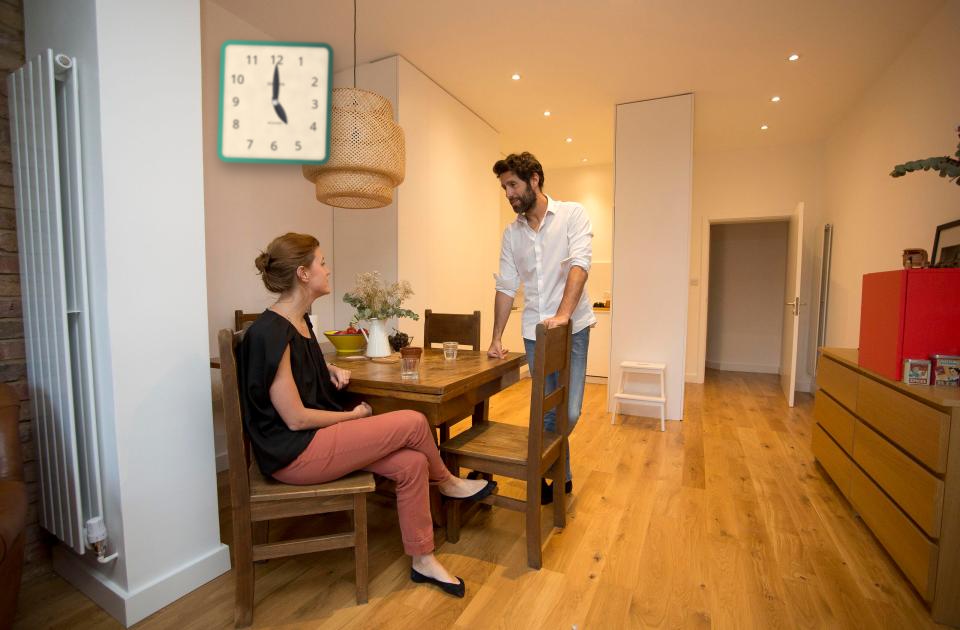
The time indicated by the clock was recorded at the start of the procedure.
5:00
